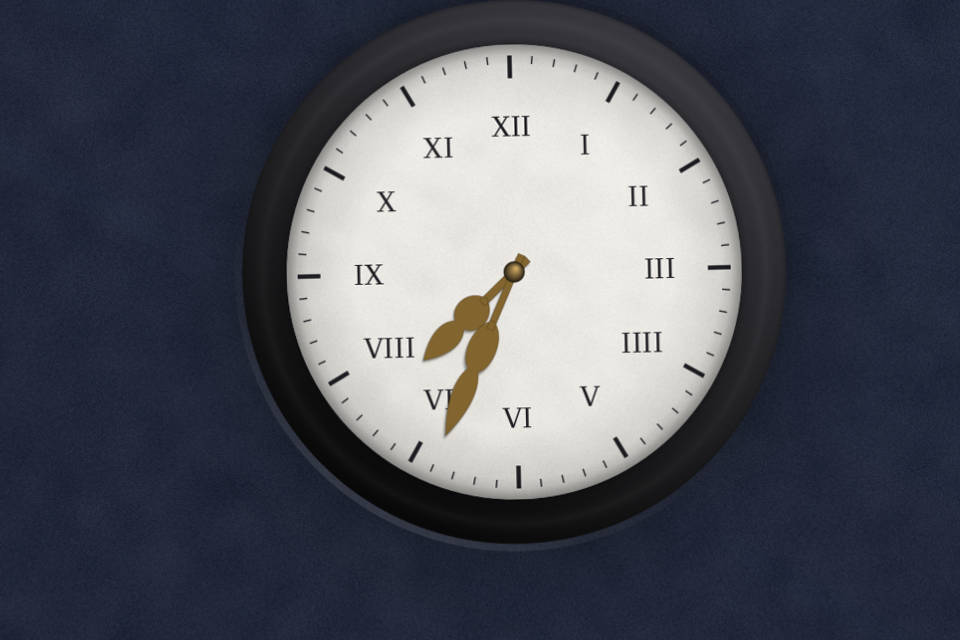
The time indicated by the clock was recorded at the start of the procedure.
7:34
